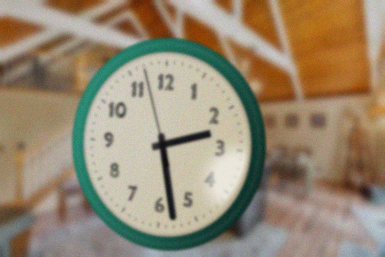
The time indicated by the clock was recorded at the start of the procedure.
2:27:57
